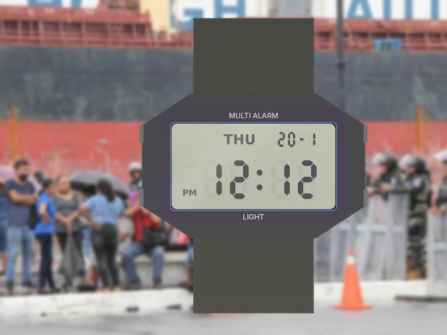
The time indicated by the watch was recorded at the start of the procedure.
12:12
